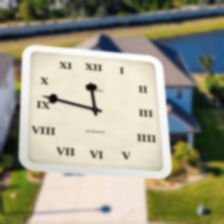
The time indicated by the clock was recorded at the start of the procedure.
11:47
